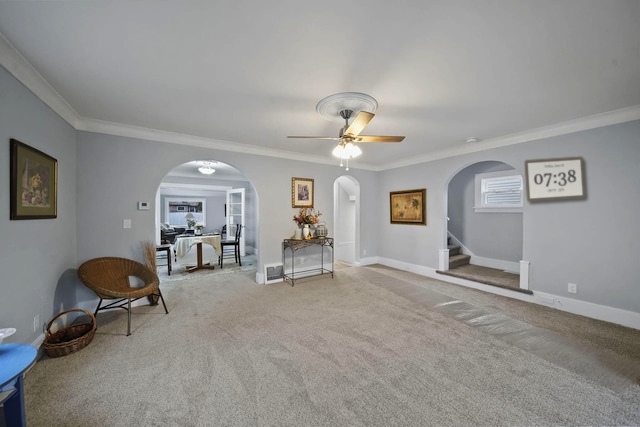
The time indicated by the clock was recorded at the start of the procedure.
7:38
